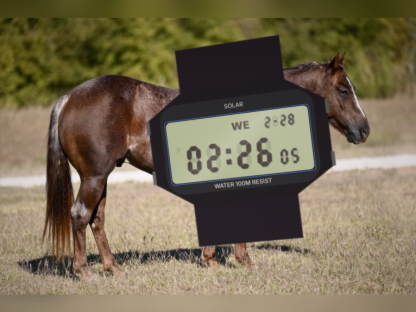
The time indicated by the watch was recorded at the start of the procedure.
2:26:05
